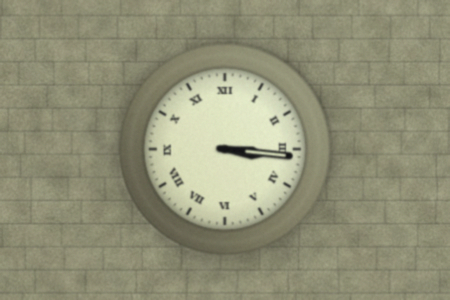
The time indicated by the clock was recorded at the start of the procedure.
3:16
